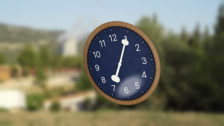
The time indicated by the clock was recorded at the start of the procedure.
7:05
